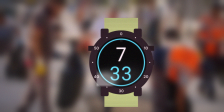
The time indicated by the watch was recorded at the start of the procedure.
7:33
